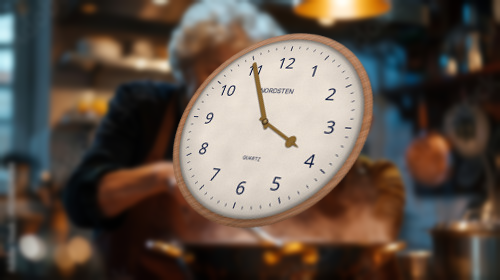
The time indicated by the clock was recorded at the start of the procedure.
3:55
